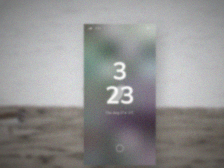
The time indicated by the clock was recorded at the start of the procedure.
3:23
